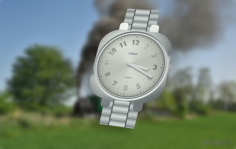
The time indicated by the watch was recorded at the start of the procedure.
3:19
